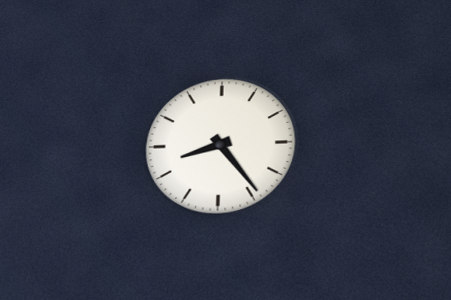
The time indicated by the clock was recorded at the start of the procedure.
8:24
